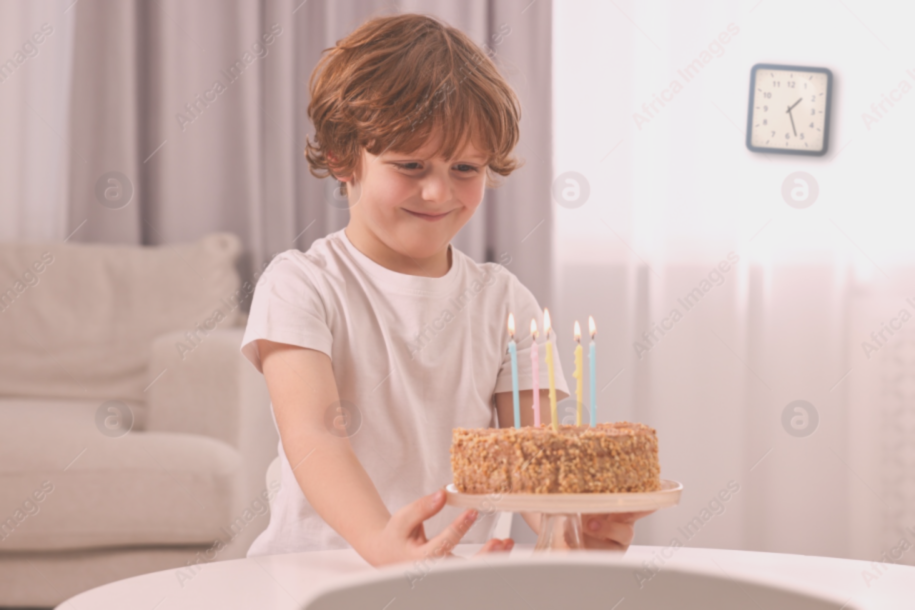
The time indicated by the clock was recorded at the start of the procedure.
1:27
